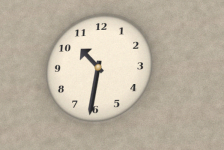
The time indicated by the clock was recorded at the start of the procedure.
10:31
